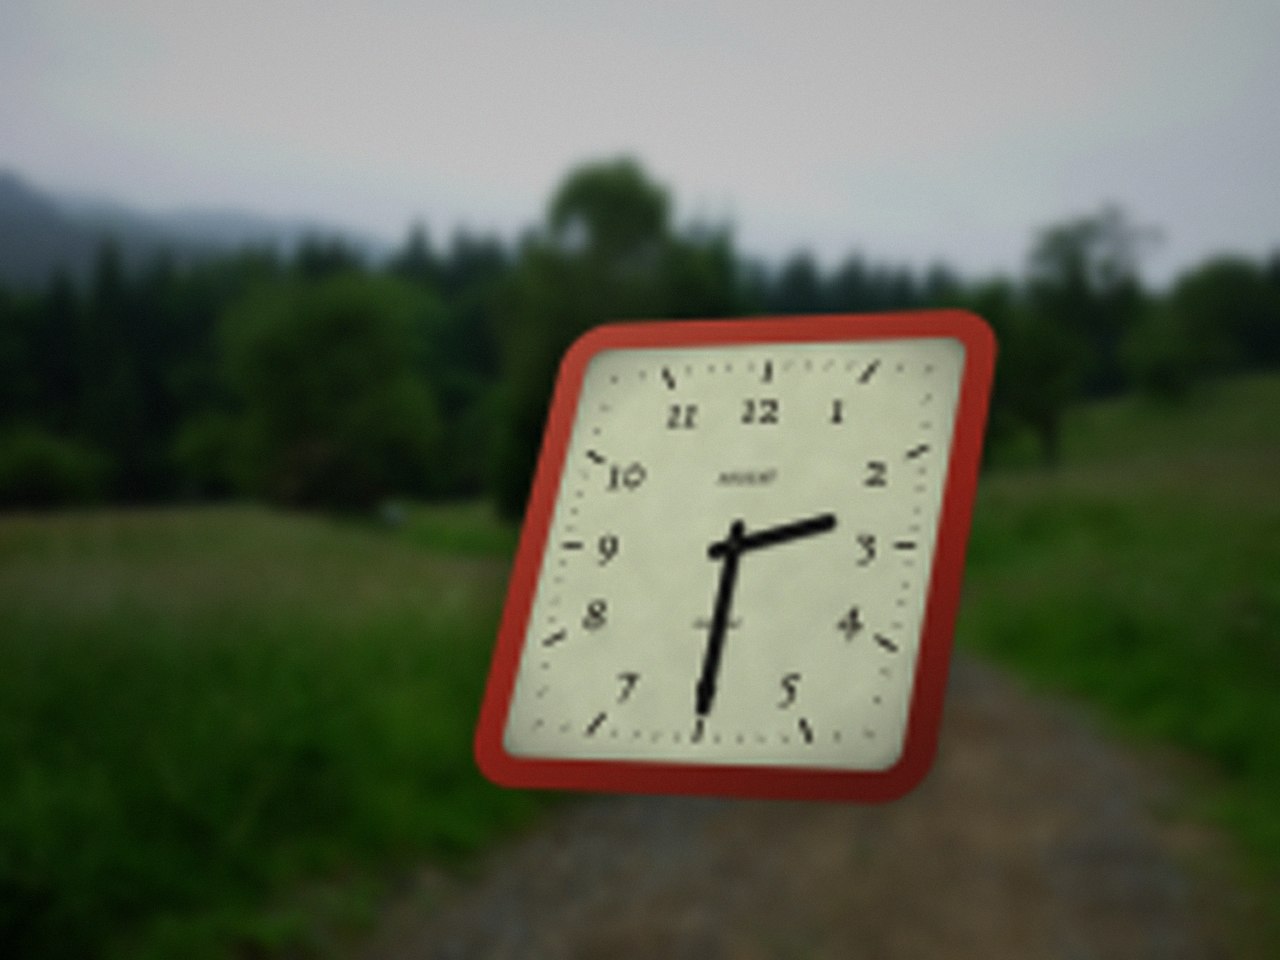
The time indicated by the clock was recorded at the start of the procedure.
2:30
